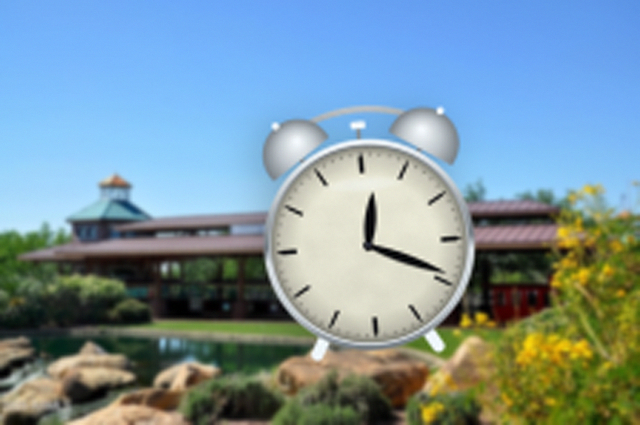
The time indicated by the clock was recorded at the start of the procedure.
12:19
